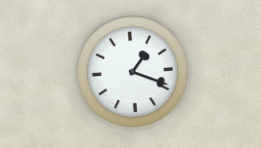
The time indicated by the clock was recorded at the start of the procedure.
1:19
